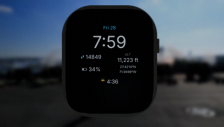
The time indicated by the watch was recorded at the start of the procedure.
7:59
